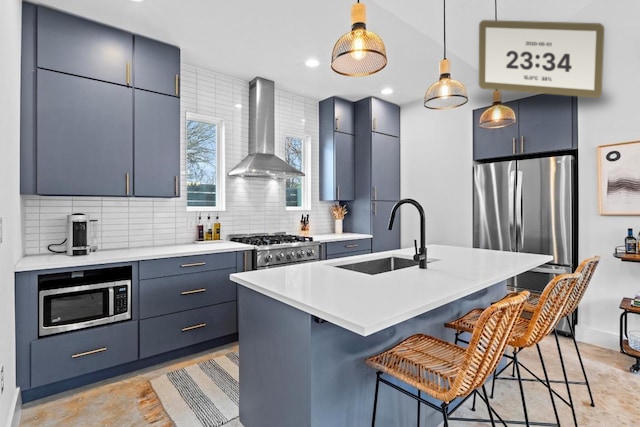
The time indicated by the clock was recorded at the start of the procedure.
23:34
